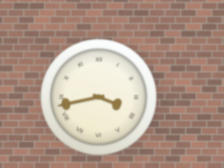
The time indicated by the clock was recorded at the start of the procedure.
3:43
